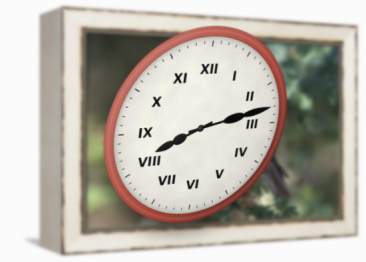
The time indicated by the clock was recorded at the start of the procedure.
8:13
